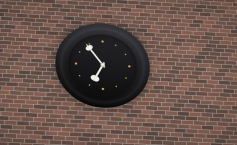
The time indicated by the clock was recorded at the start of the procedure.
6:54
